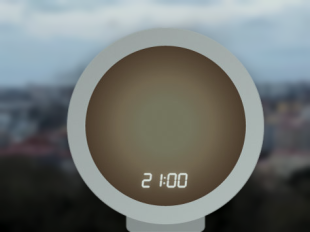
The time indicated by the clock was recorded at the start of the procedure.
21:00
